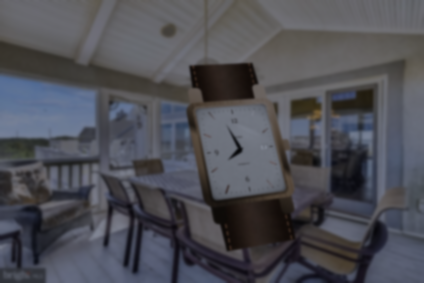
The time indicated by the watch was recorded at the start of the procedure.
7:57
